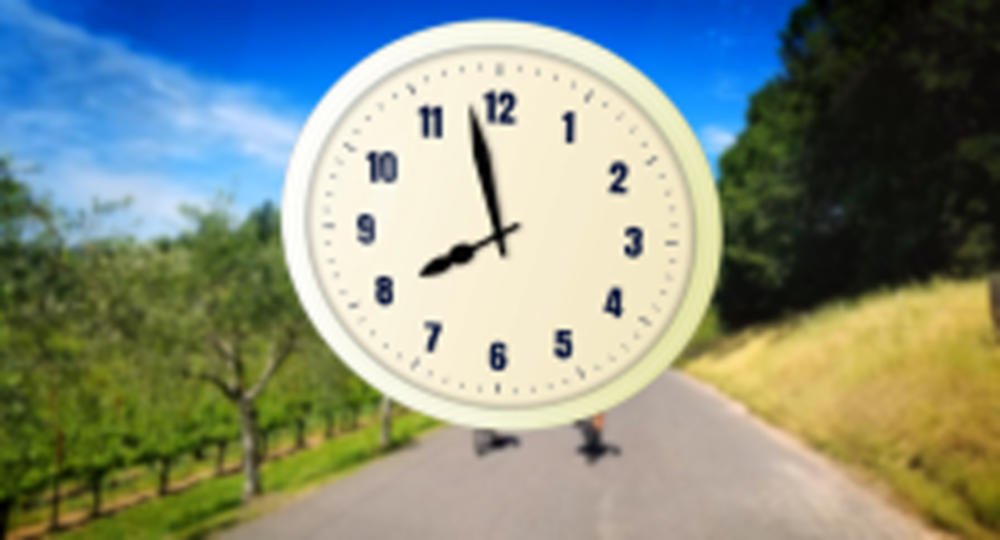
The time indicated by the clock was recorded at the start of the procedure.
7:58
